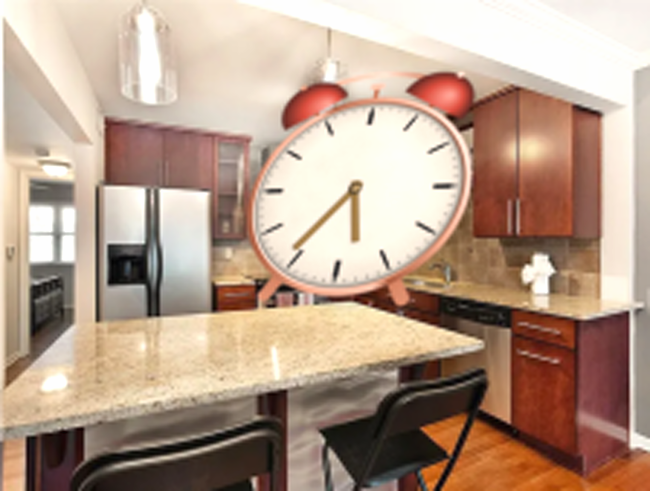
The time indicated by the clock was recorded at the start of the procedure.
5:36
